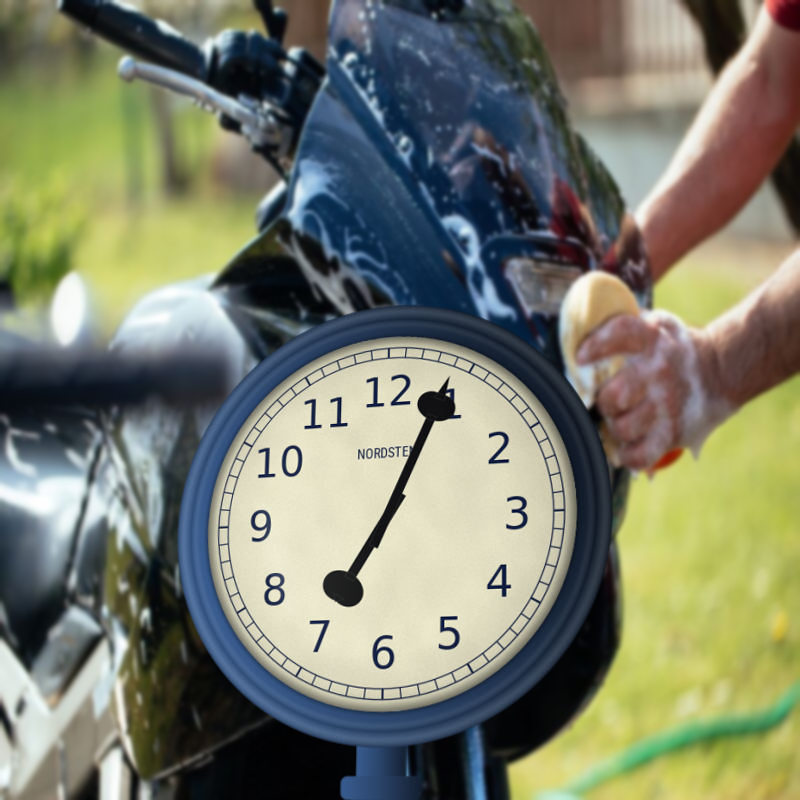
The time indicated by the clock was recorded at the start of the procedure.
7:04
